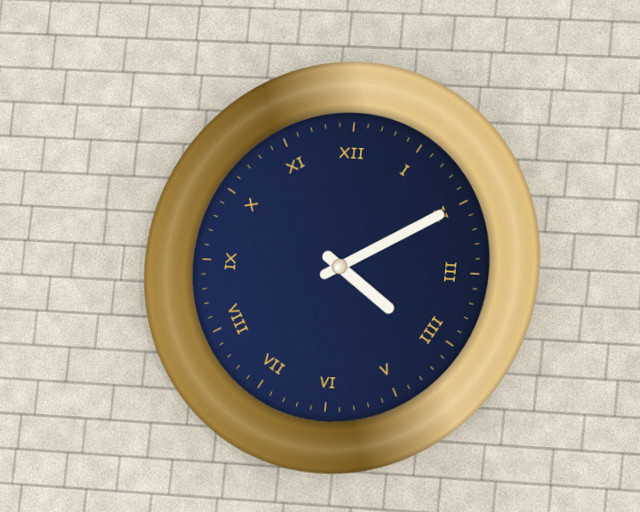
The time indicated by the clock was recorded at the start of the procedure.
4:10
